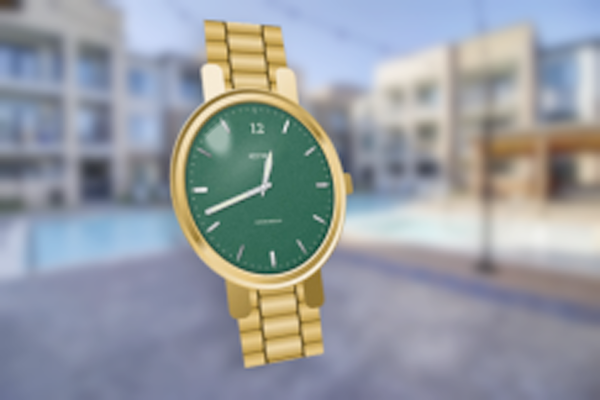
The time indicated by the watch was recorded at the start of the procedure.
12:42
